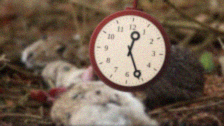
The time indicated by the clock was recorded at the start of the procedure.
12:26
